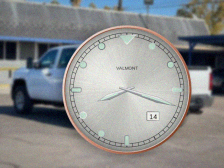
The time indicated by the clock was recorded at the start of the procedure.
8:18
